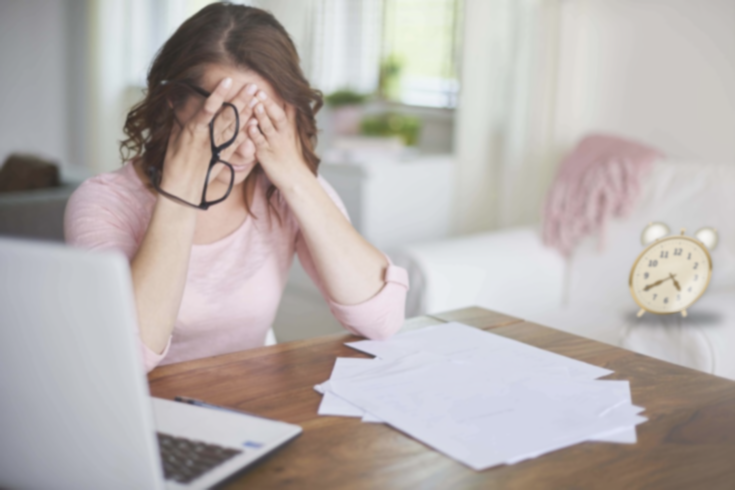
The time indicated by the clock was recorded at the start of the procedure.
4:40
